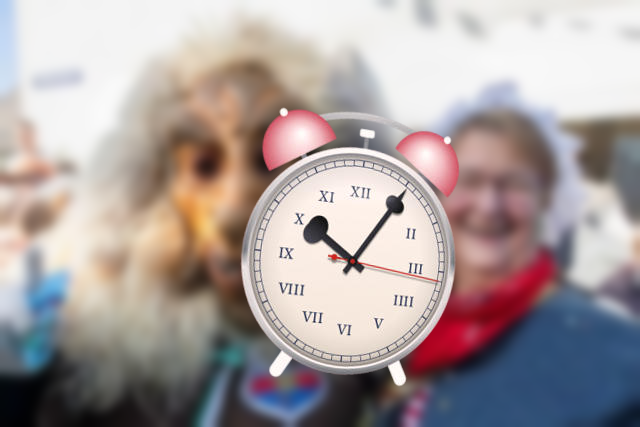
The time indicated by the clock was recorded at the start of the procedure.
10:05:16
